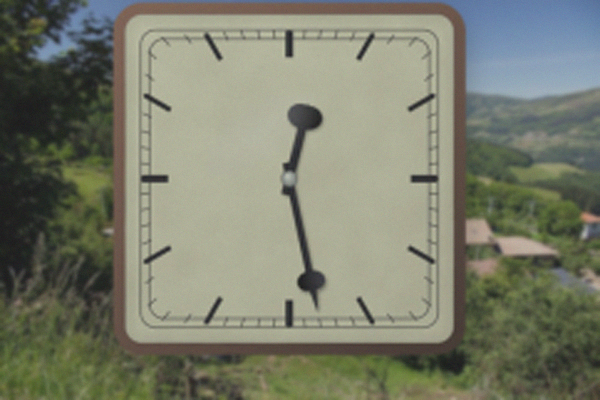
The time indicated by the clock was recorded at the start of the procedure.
12:28
